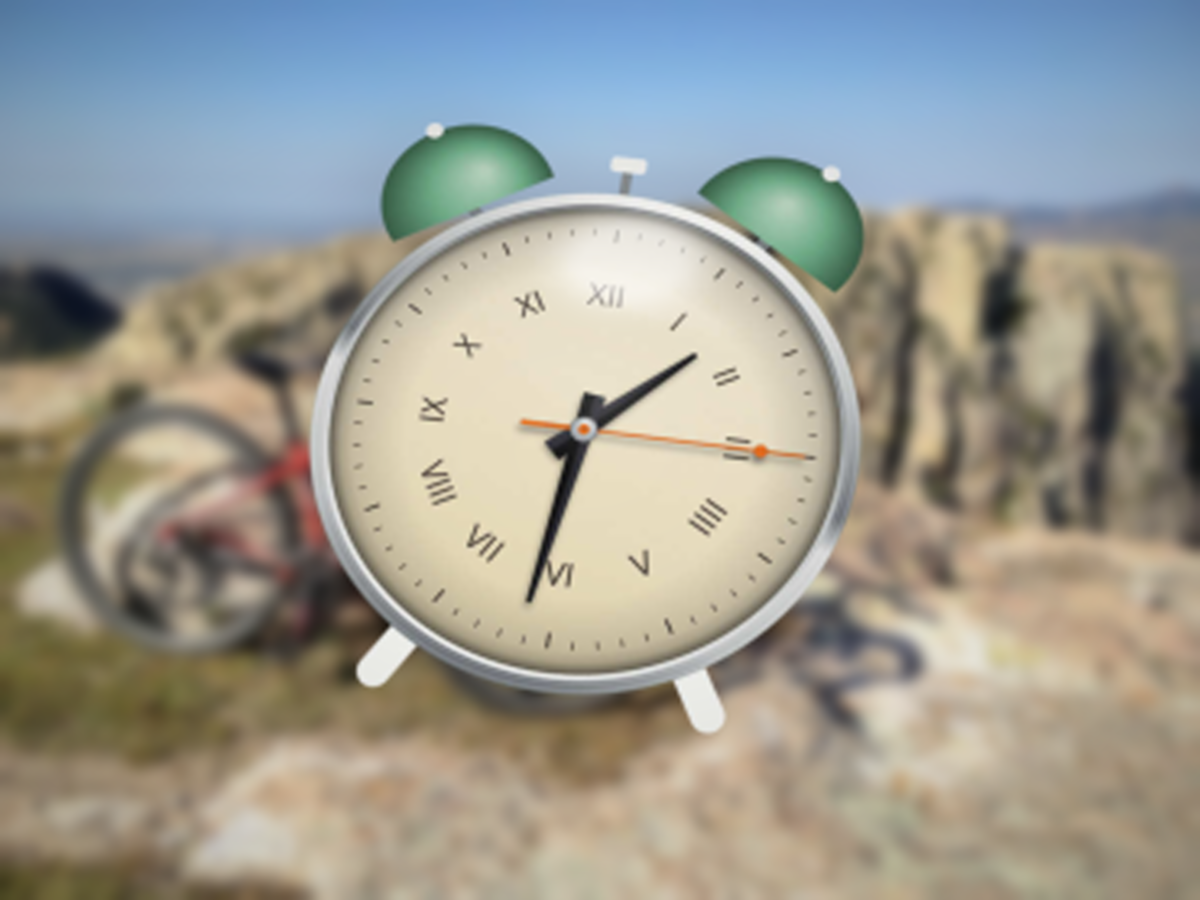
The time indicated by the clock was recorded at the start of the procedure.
1:31:15
